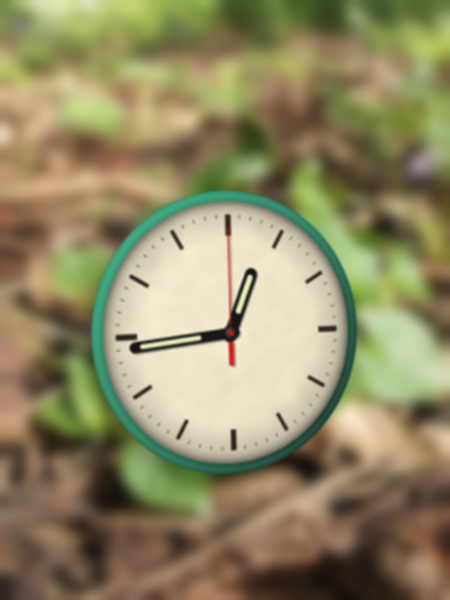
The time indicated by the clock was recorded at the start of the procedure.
12:44:00
